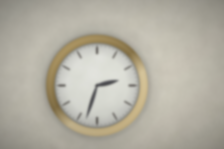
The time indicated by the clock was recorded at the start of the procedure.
2:33
